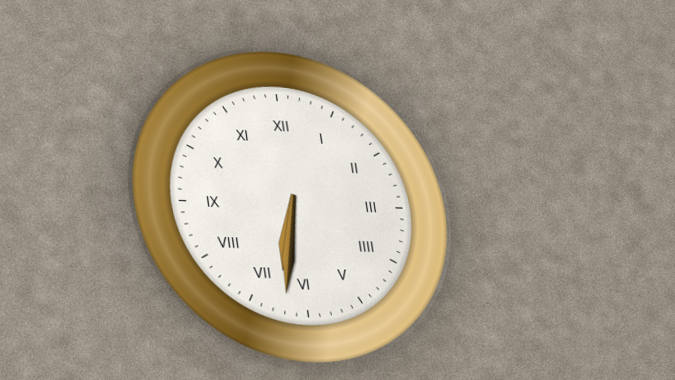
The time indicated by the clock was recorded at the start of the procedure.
6:32
